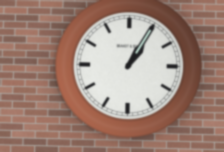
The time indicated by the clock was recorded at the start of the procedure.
1:05
